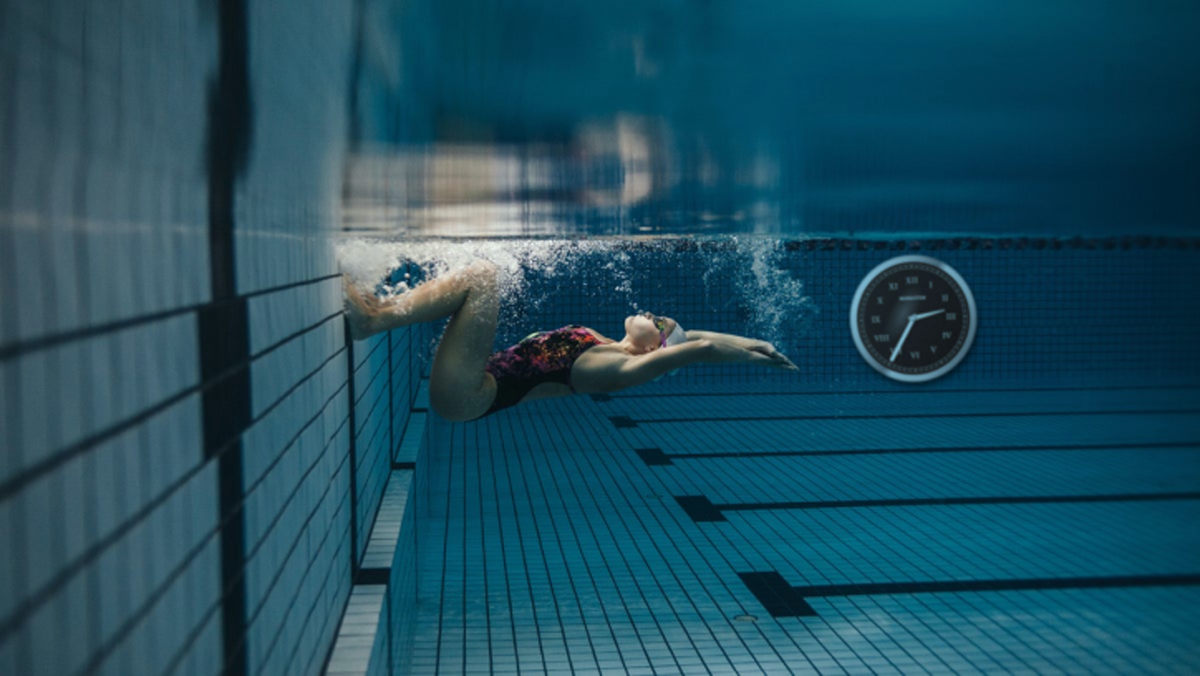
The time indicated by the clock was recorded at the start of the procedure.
2:35
